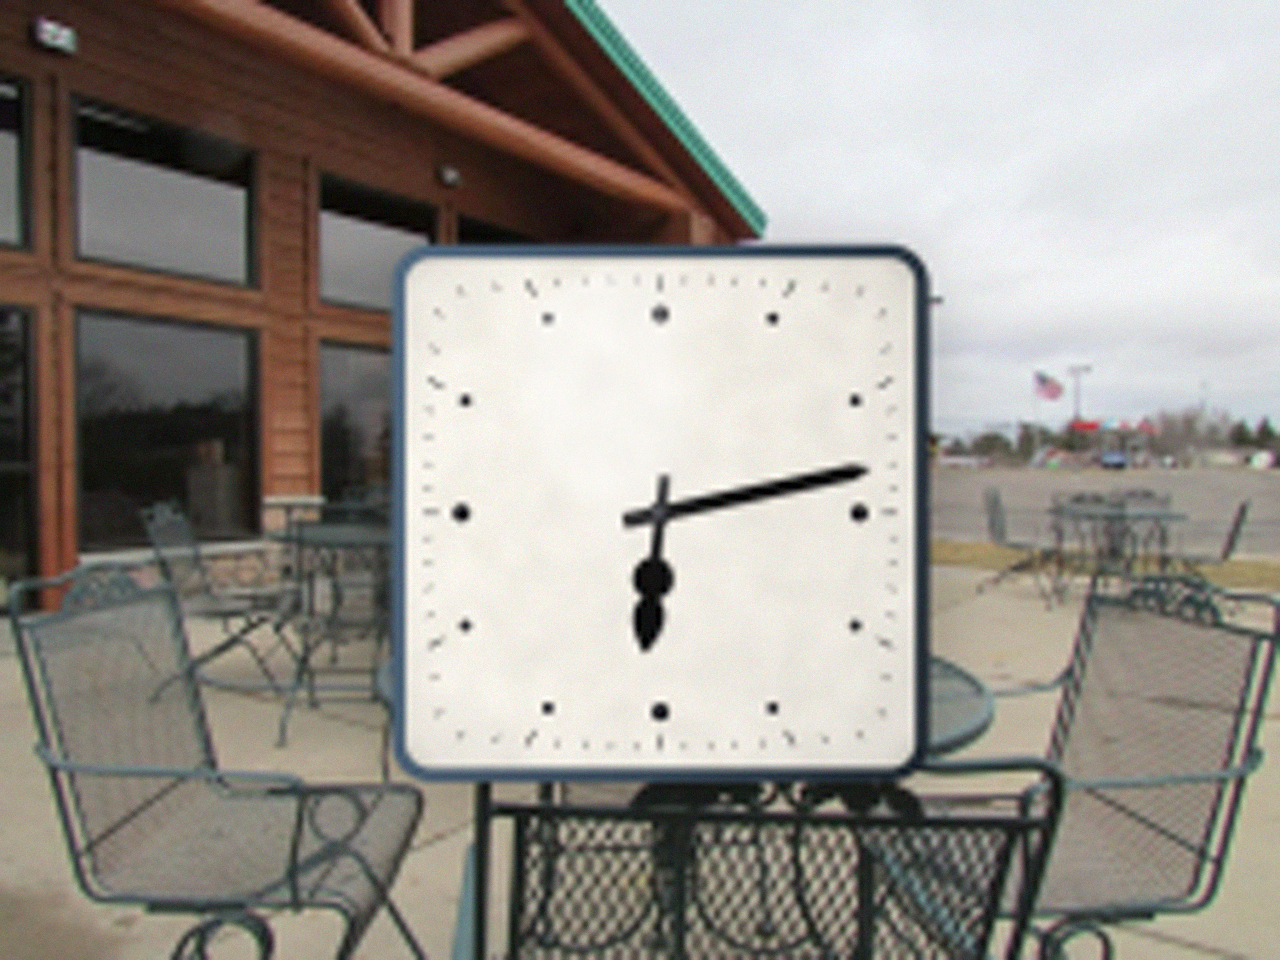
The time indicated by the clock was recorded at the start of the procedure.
6:13
